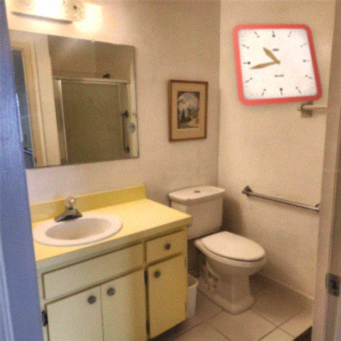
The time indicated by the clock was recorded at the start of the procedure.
10:43
